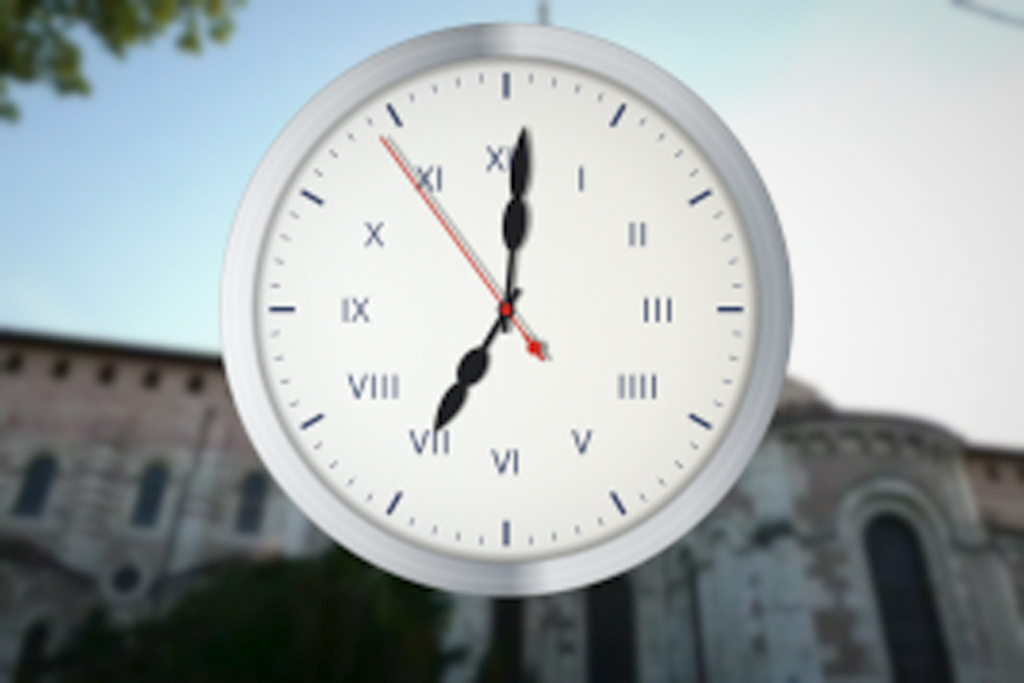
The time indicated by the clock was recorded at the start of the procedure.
7:00:54
